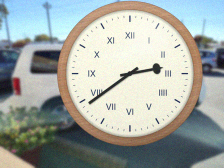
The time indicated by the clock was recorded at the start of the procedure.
2:39
